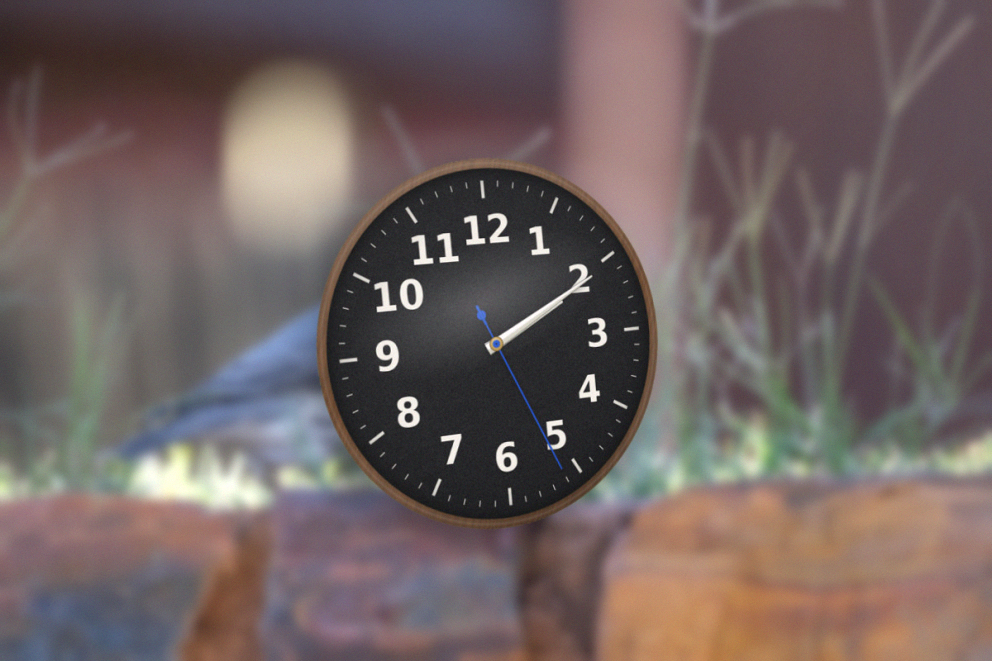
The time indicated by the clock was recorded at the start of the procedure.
2:10:26
